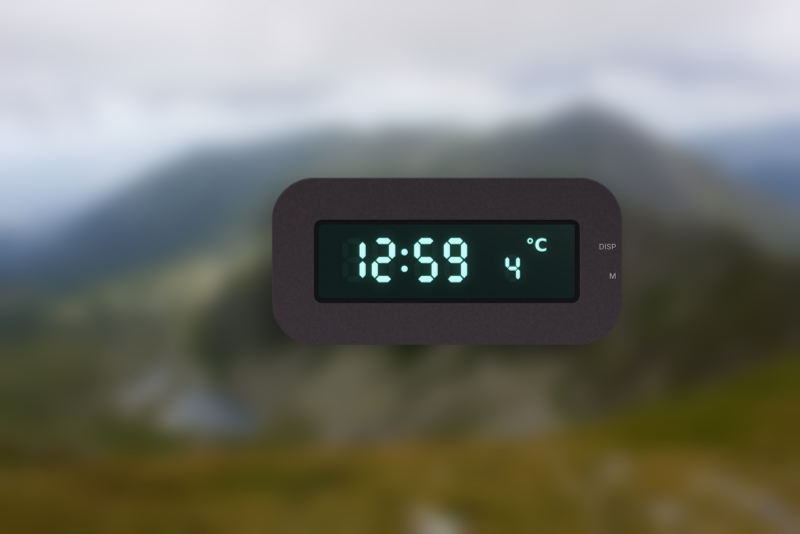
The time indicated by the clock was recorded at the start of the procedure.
12:59
